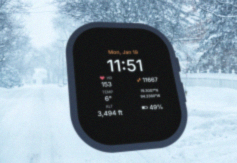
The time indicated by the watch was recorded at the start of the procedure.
11:51
